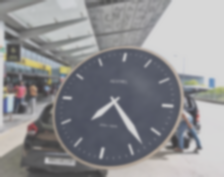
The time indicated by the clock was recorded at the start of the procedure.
7:23
